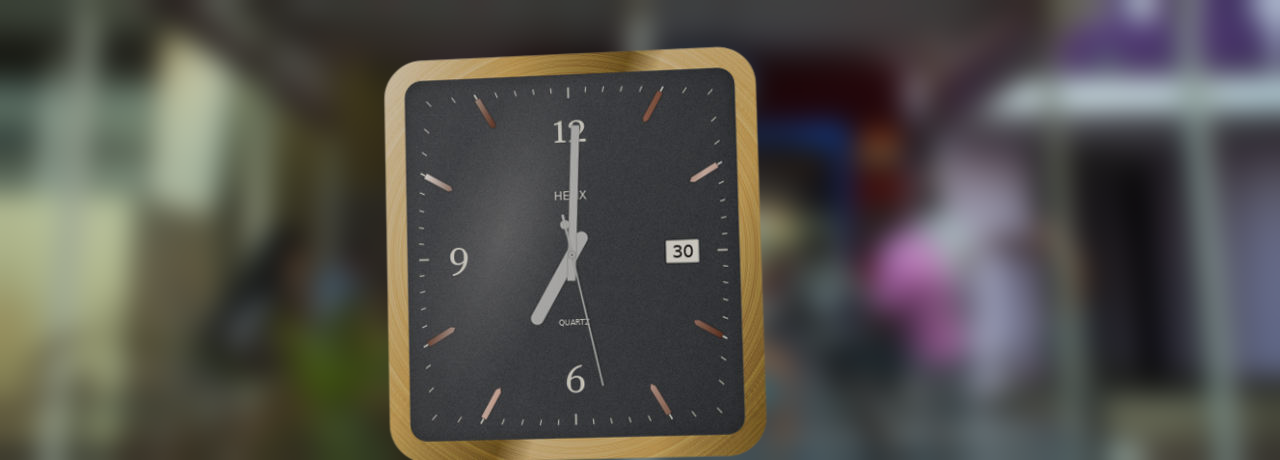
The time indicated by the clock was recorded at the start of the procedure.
7:00:28
